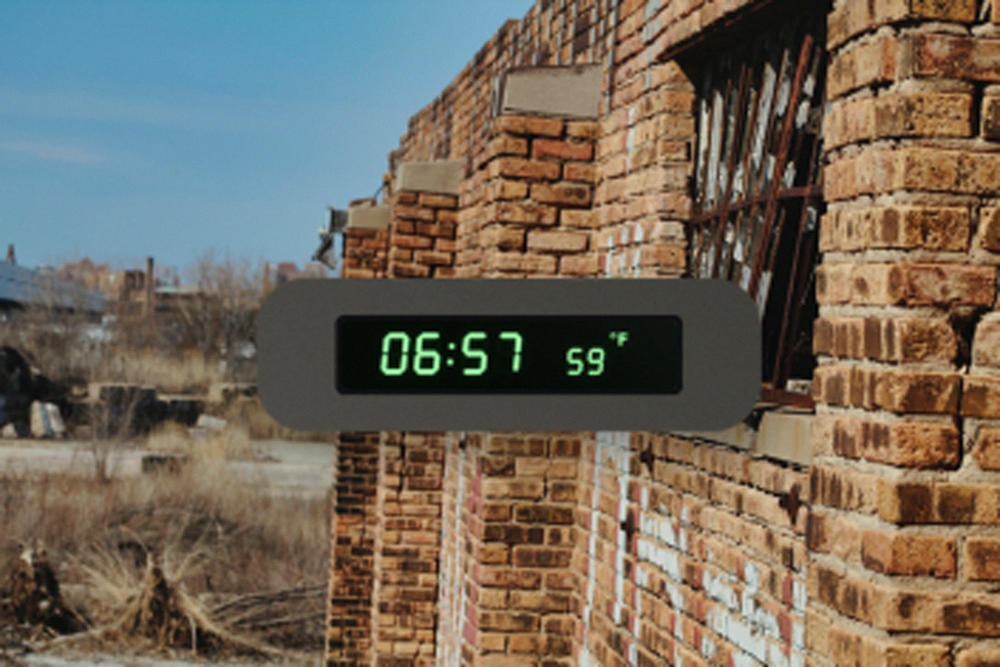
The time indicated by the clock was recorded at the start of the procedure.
6:57
